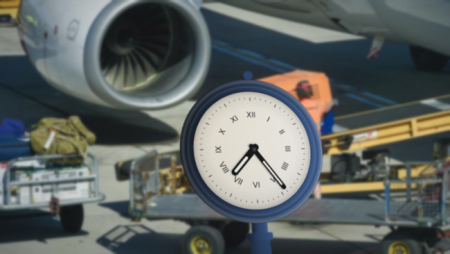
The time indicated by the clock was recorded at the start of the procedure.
7:24
